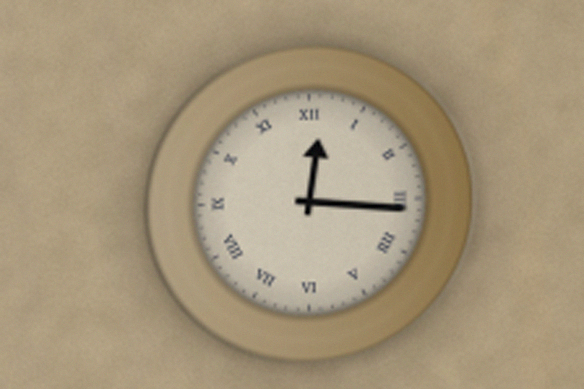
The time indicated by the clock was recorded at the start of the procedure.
12:16
